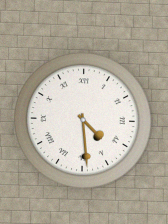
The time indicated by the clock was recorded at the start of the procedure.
4:29
